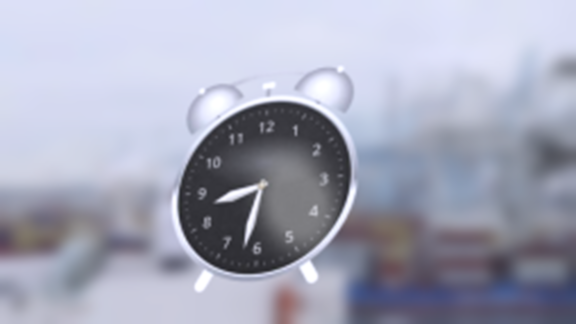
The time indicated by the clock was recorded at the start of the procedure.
8:32
